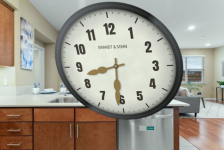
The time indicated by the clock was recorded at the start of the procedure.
8:31
